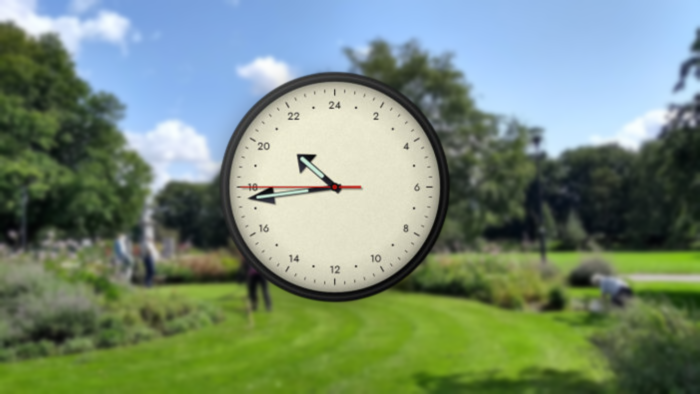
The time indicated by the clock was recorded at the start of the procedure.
20:43:45
